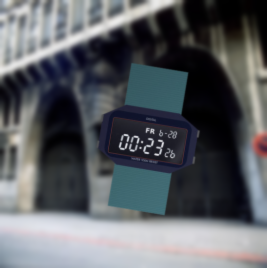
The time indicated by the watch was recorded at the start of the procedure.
0:23:26
